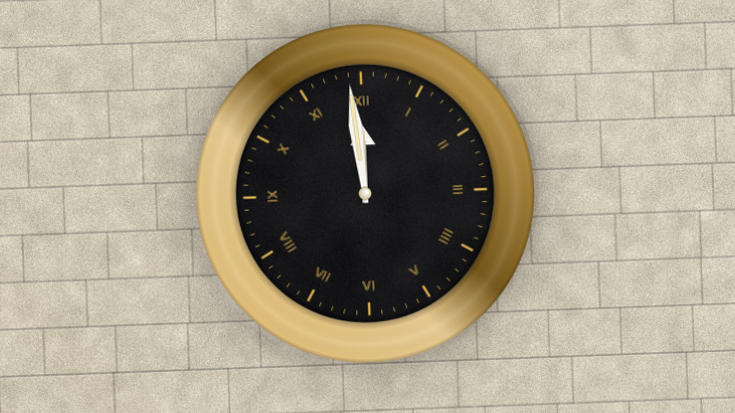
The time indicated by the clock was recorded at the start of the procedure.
11:59
